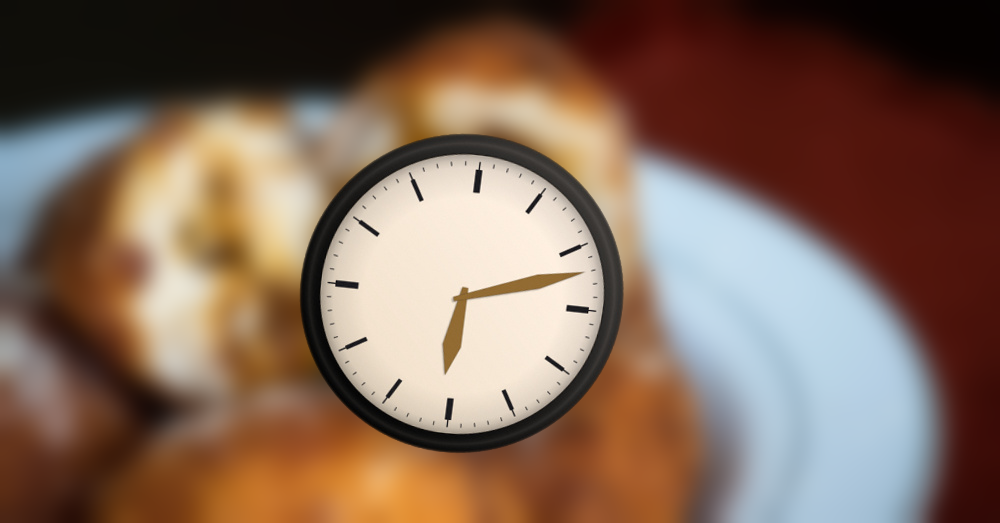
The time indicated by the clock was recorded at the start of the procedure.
6:12
